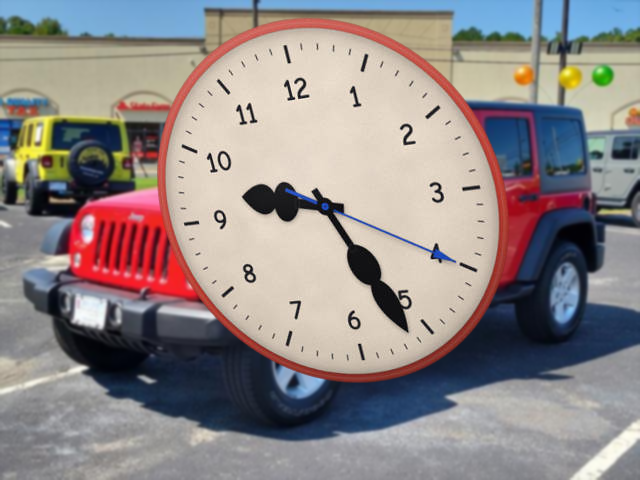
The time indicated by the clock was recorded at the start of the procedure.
9:26:20
